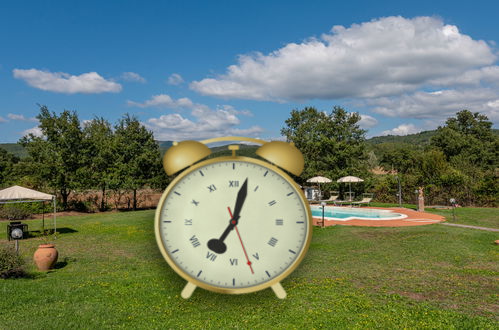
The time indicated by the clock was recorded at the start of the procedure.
7:02:27
